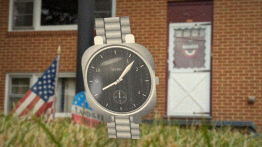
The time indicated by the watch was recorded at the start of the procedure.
8:07
